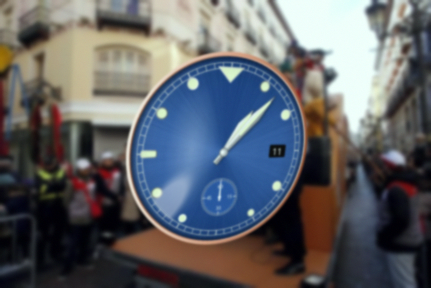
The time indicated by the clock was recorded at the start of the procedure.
1:07
